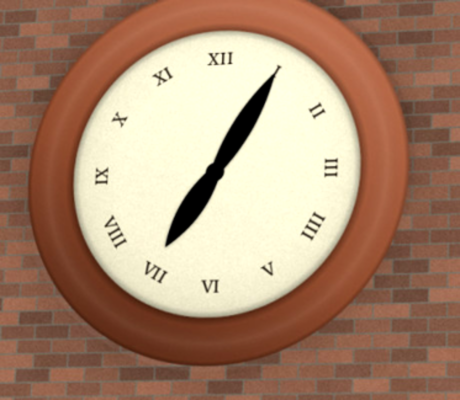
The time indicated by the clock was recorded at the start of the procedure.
7:05
